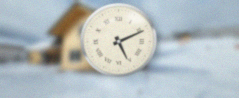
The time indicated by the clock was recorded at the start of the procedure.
5:11
